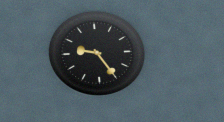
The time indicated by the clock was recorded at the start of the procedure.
9:25
